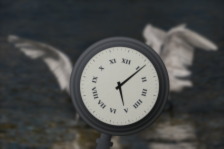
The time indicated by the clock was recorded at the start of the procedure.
5:06
